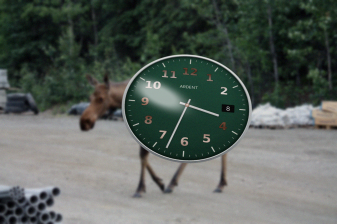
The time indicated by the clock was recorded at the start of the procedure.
3:33
